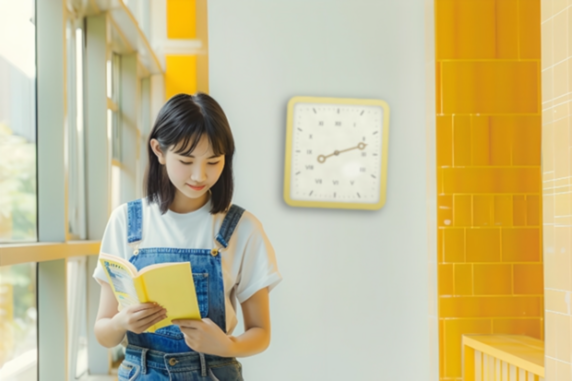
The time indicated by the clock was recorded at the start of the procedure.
8:12
